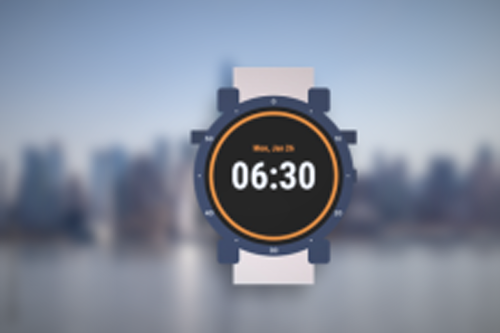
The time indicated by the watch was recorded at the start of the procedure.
6:30
